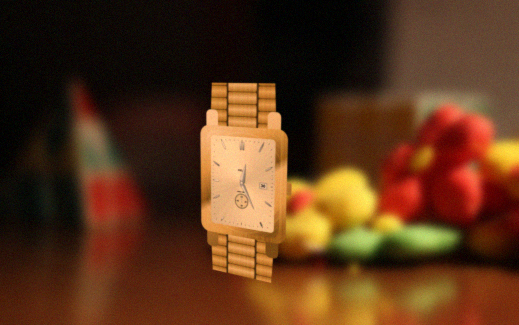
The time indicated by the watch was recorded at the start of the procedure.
12:25
